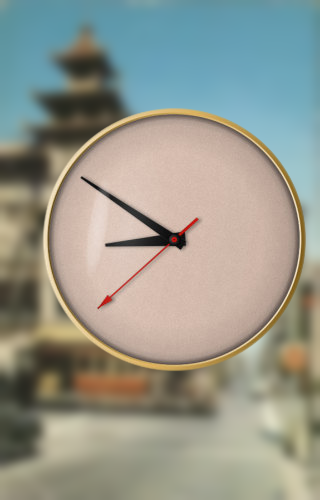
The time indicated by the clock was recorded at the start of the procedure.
8:50:38
